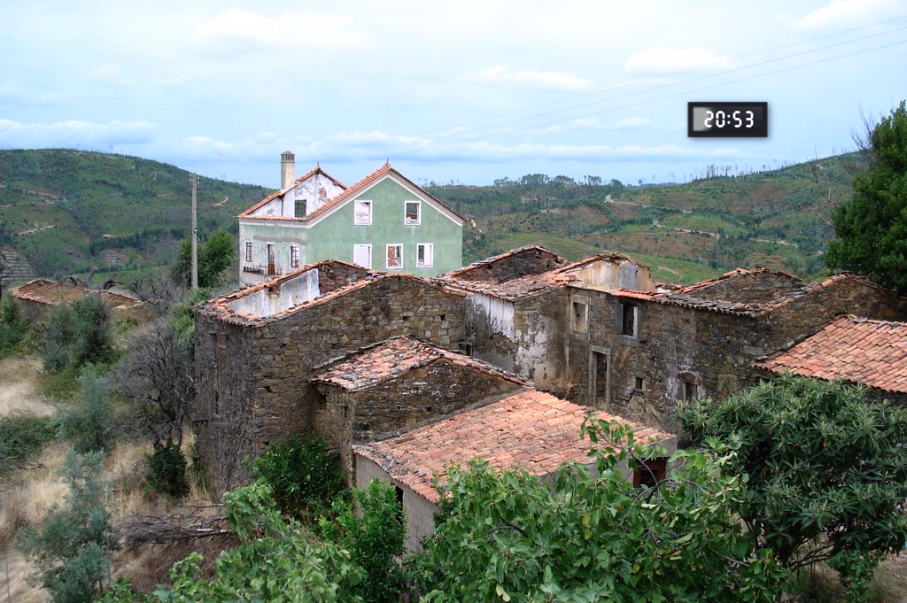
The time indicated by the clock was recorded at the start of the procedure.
20:53
